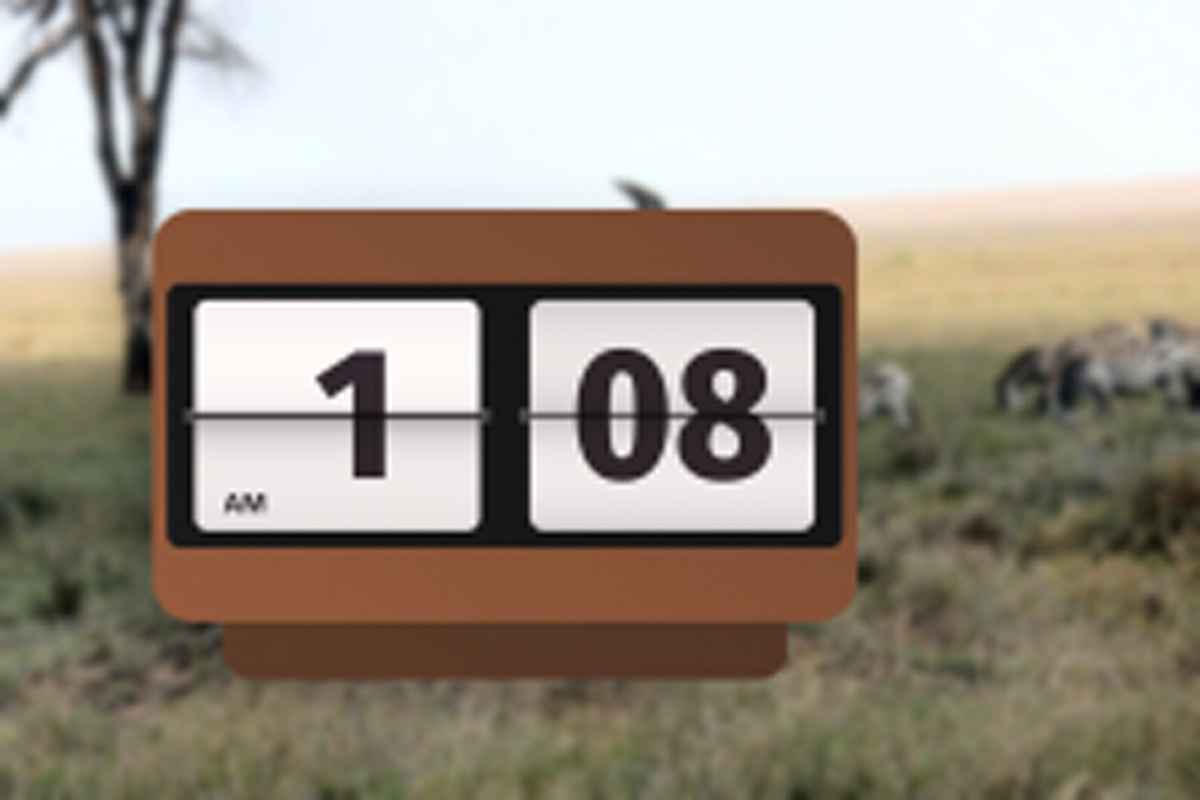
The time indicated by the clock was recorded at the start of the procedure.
1:08
